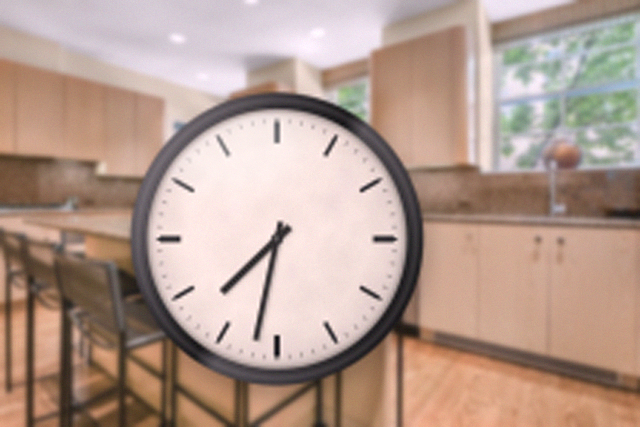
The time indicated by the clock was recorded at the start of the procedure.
7:32
